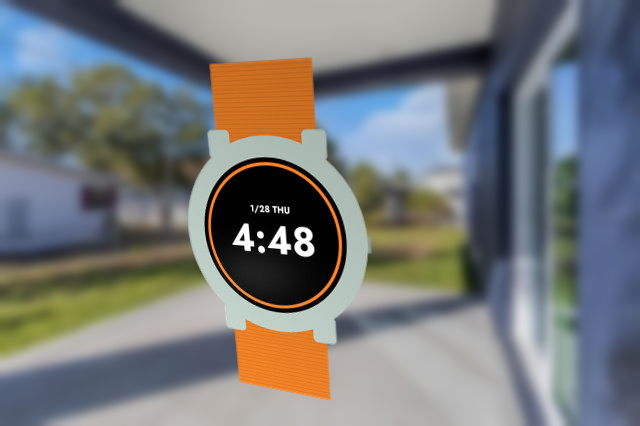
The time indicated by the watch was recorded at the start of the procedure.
4:48
